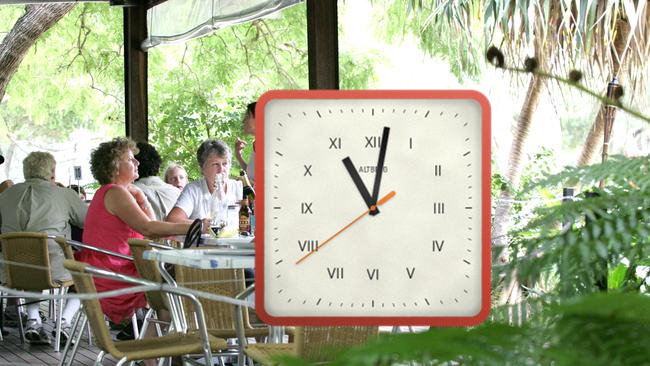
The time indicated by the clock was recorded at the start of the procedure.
11:01:39
